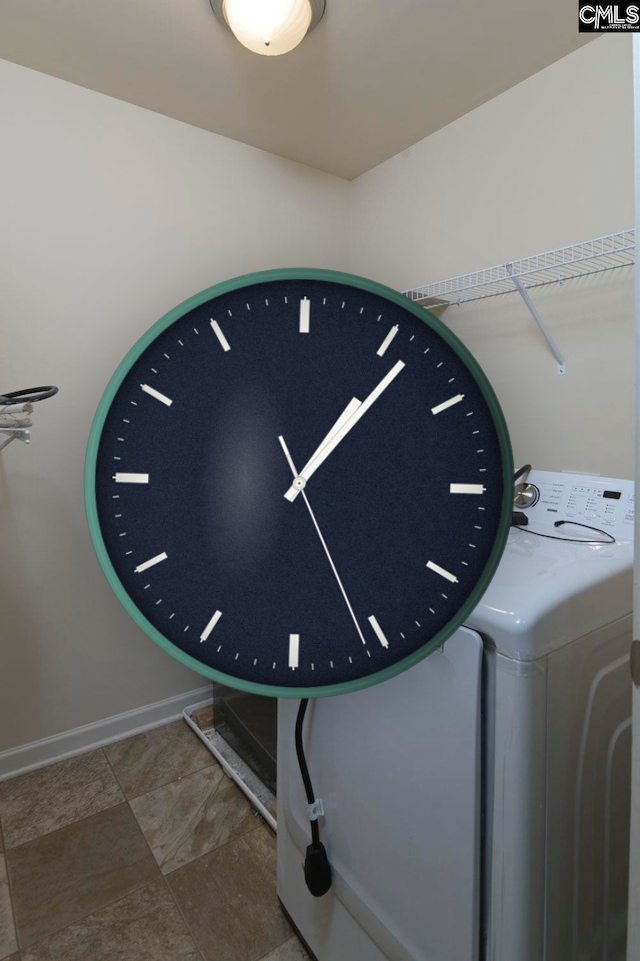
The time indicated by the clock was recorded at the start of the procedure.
1:06:26
